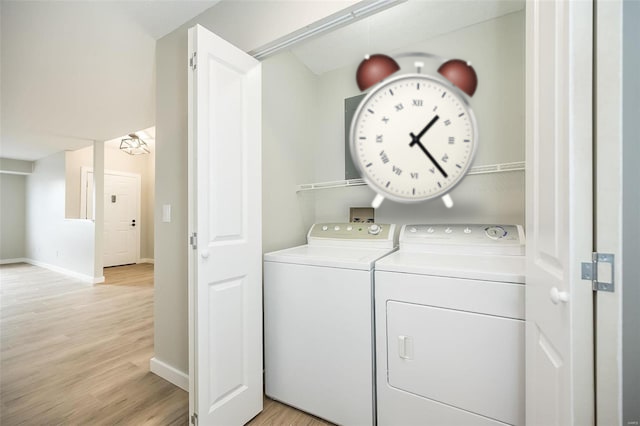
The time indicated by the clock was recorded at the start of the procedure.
1:23
